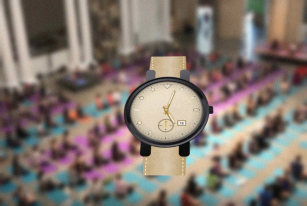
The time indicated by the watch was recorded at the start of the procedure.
5:03
